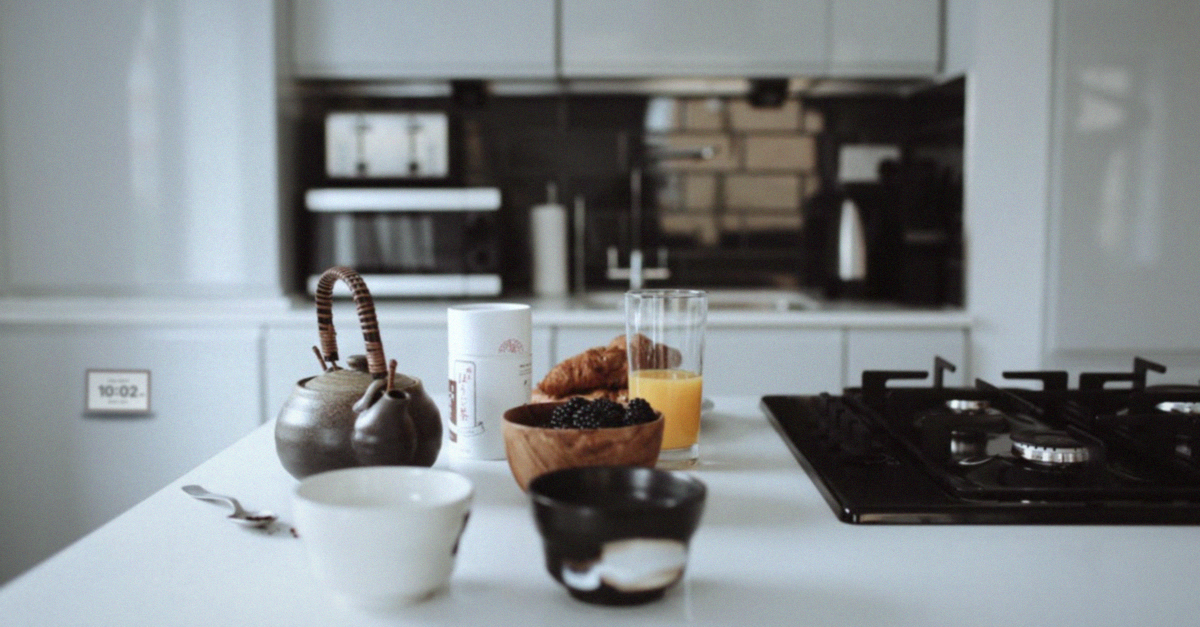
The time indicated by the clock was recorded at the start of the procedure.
10:02
